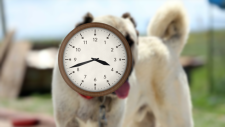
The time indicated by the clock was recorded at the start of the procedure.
3:42
